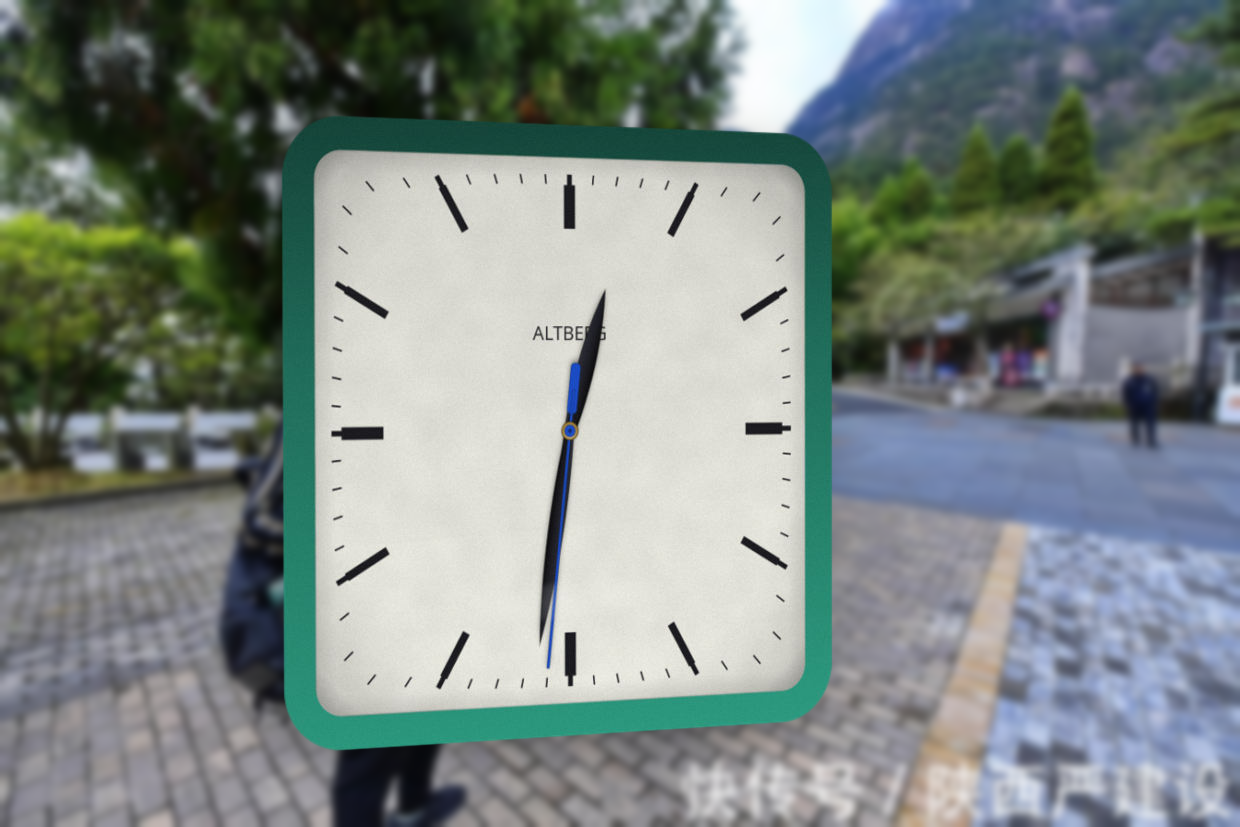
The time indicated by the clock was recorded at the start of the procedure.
12:31:31
